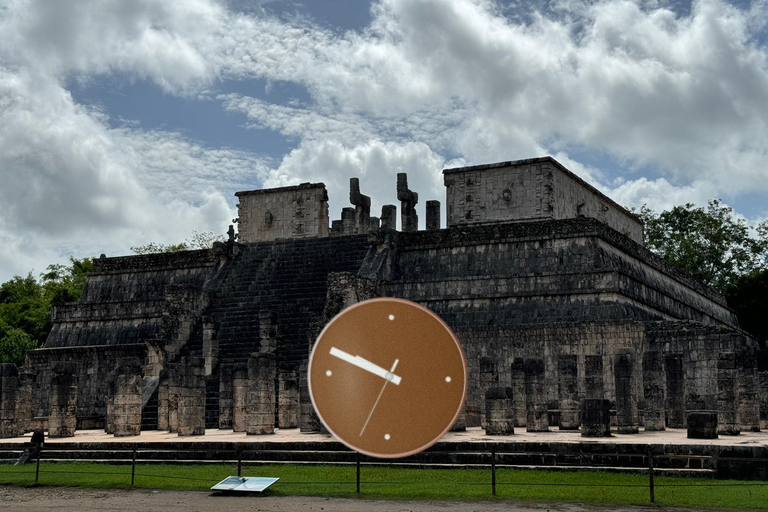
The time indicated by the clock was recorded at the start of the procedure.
9:48:34
